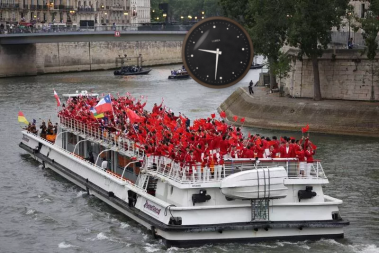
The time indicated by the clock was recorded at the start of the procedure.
9:32
